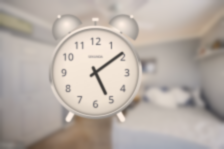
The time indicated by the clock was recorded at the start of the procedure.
5:09
